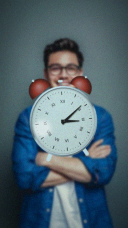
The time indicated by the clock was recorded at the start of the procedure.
3:09
